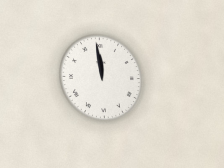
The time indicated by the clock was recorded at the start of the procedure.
11:59
